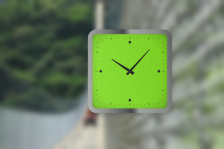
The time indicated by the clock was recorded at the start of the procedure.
10:07
